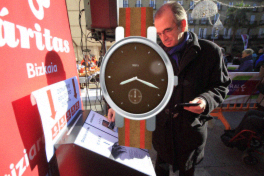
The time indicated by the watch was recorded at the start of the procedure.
8:18
